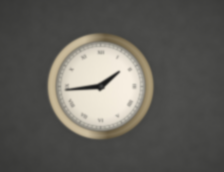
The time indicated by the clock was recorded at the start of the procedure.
1:44
